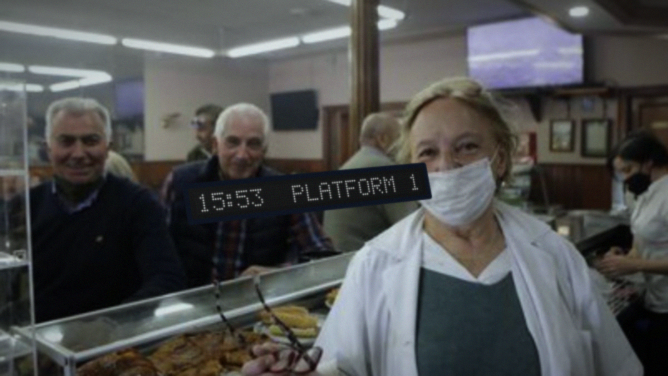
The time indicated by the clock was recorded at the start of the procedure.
15:53
